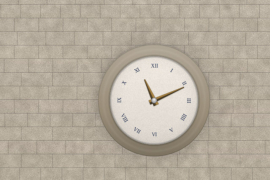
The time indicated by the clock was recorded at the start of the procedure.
11:11
